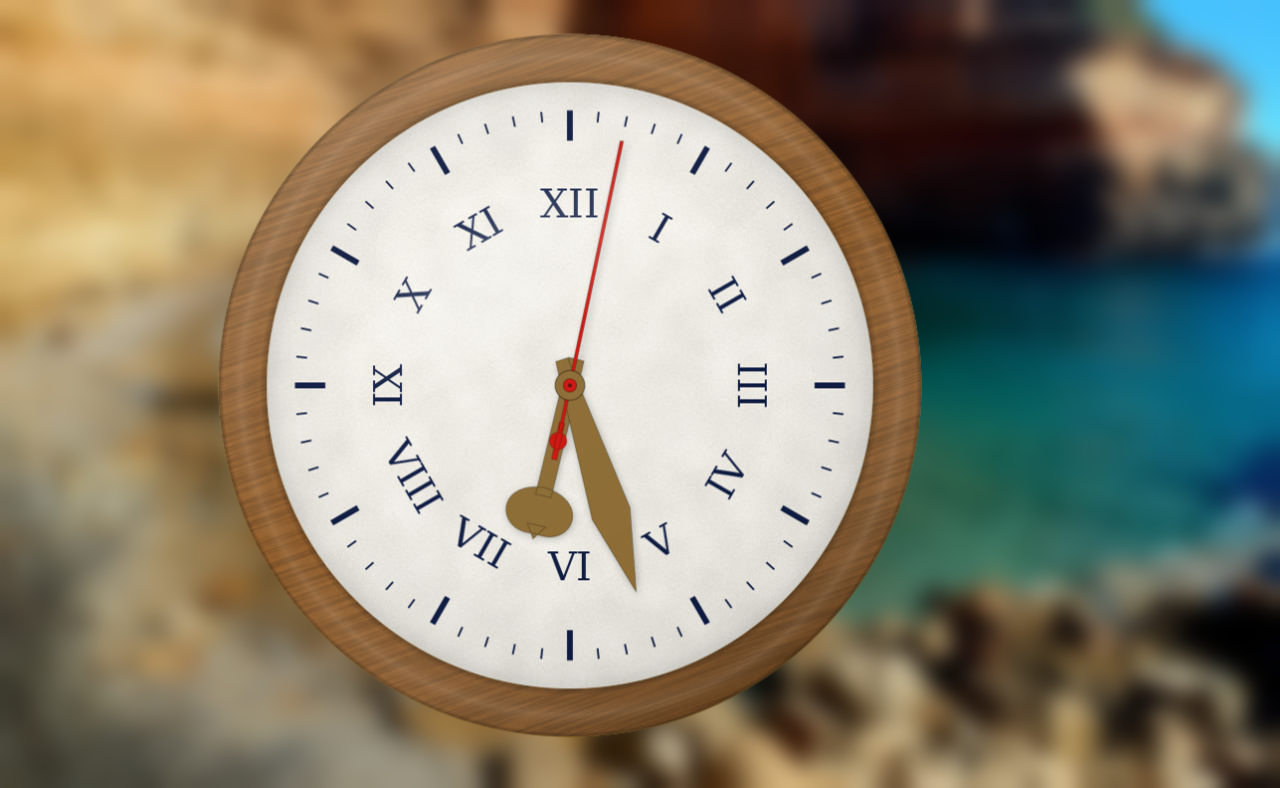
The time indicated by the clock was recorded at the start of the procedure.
6:27:02
